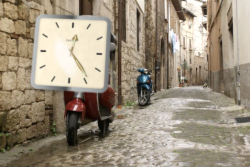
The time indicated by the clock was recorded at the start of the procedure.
12:24
